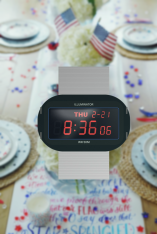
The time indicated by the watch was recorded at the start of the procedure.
8:36:06
